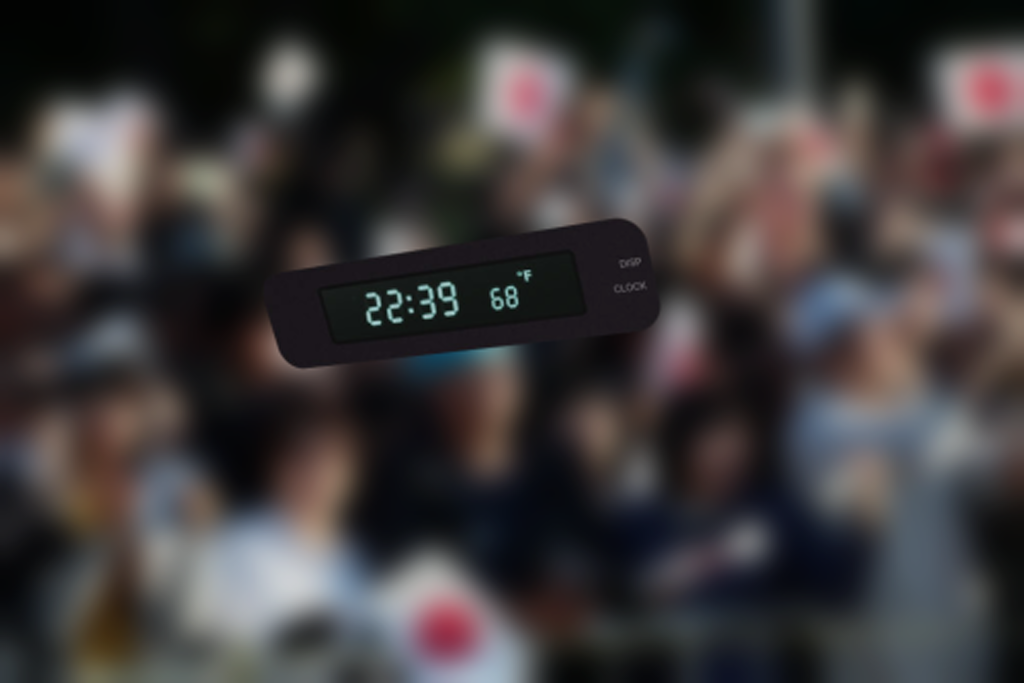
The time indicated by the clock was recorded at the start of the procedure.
22:39
